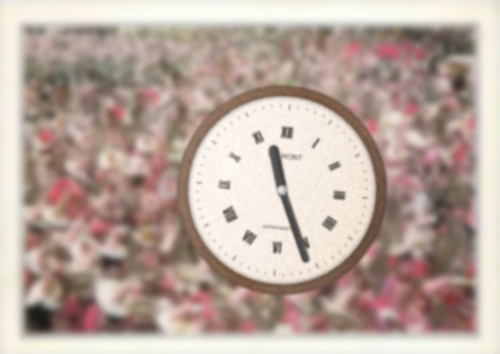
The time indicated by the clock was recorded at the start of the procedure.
11:26
